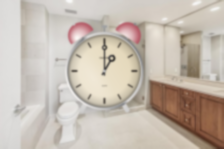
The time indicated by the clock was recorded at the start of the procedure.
1:00
